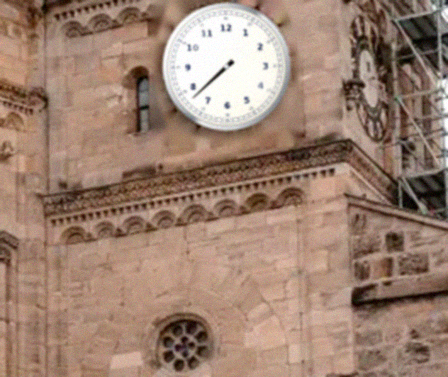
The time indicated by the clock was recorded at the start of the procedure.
7:38
